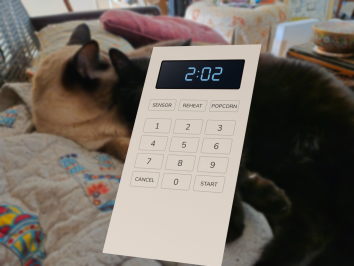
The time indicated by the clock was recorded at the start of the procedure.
2:02
